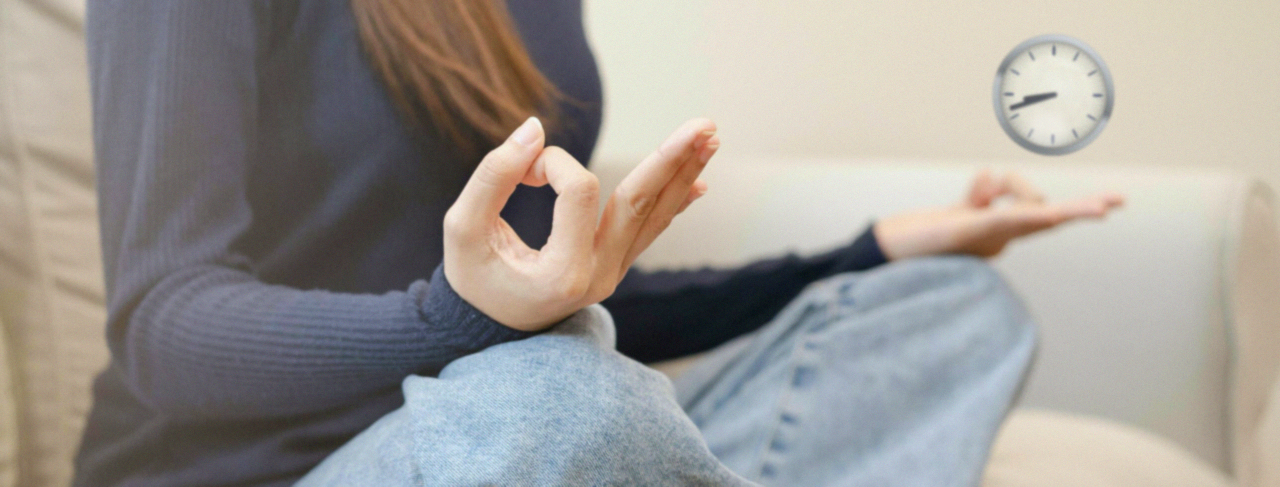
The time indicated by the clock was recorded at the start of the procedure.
8:42
